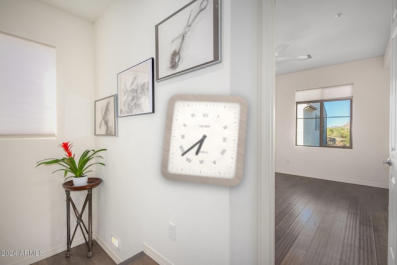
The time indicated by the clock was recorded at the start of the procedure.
6:38
